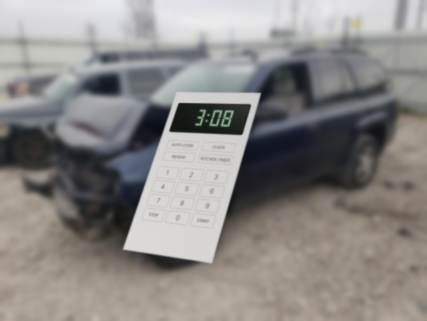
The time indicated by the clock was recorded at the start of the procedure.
3:08
